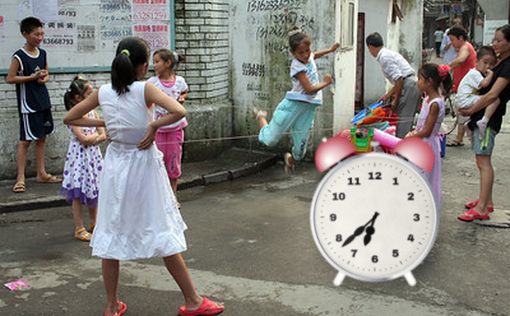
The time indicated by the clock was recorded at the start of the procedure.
6:38
